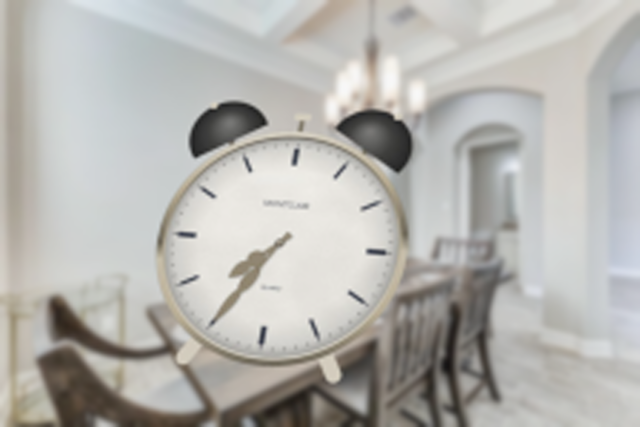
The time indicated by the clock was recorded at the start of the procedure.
7:35
